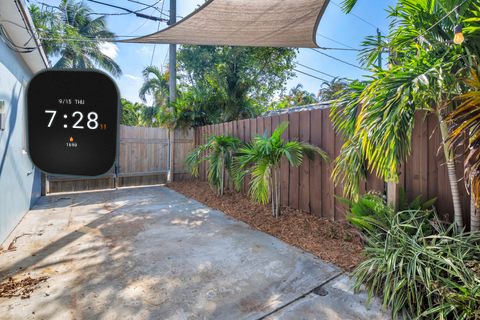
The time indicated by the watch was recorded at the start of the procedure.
7:28
